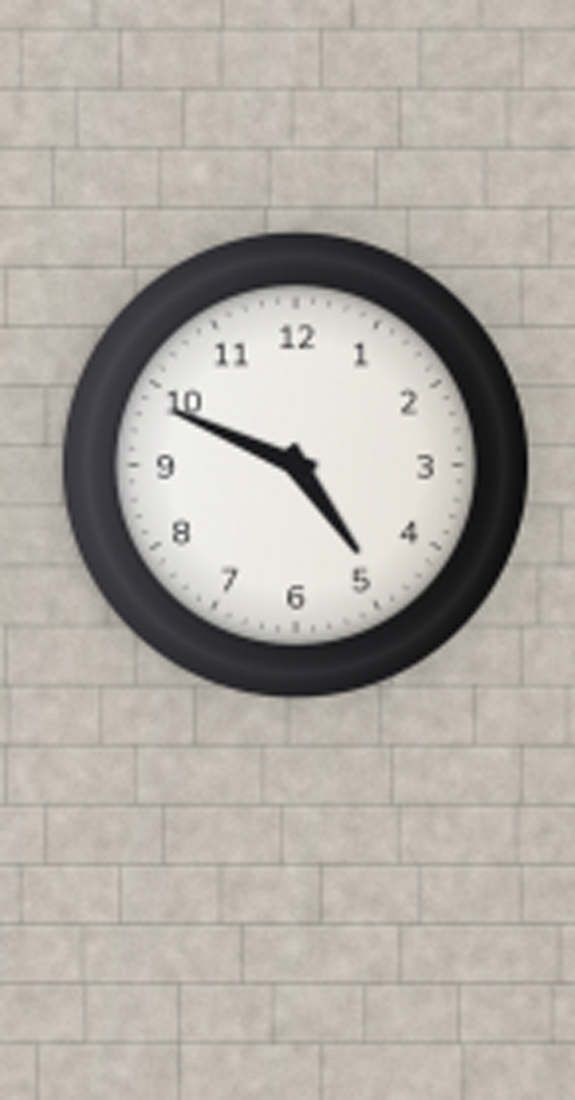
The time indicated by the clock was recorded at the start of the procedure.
4:49
